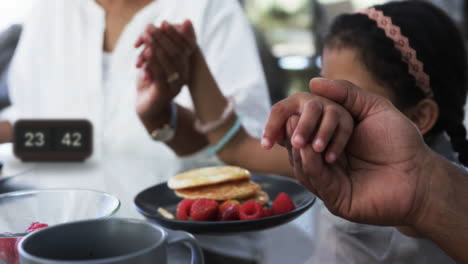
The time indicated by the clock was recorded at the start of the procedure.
23:42
